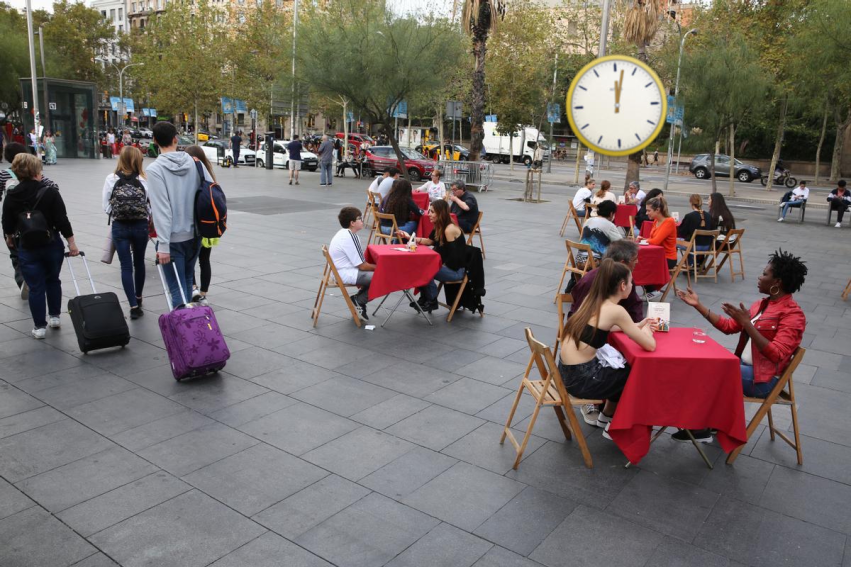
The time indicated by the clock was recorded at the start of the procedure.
12:02
